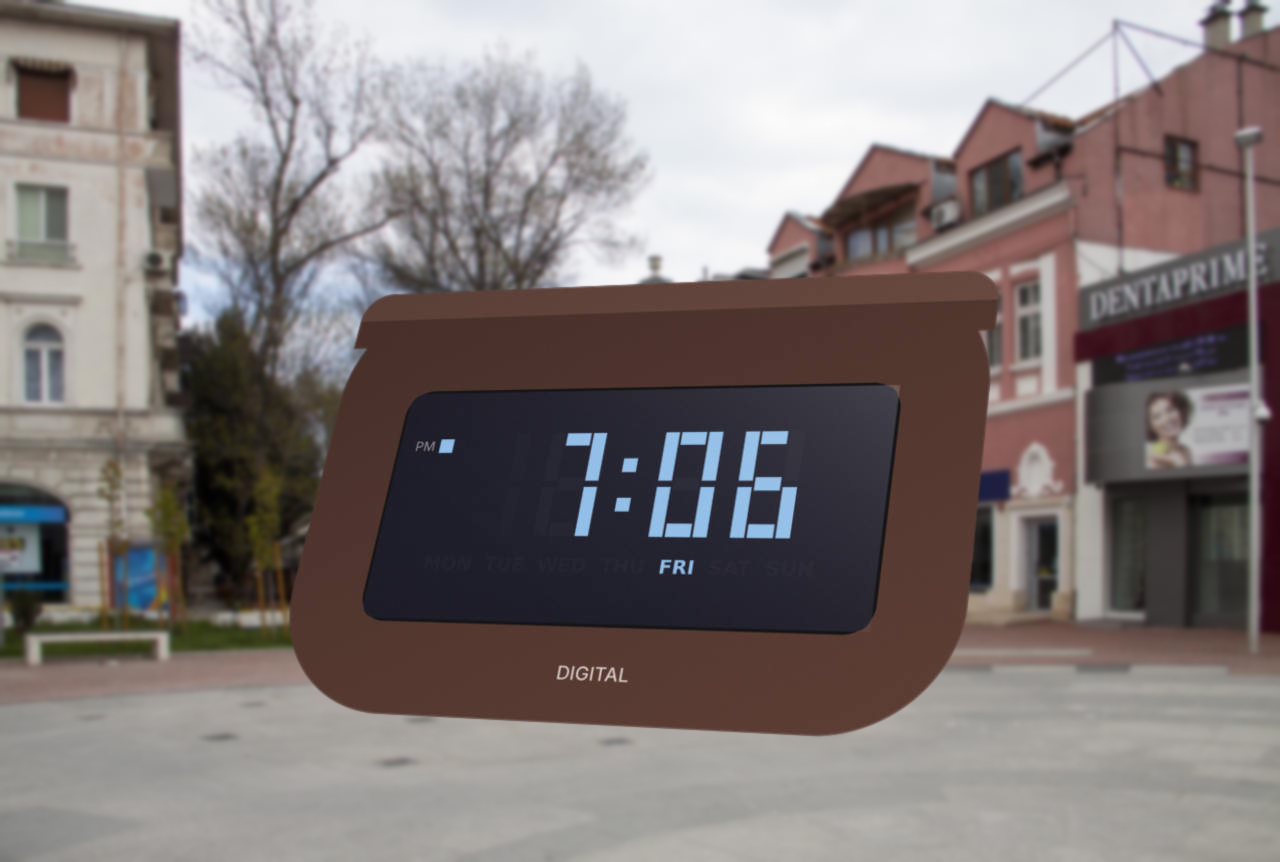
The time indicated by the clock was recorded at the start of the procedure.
7:06
